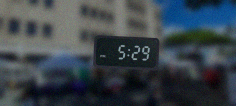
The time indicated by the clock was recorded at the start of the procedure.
5:29
